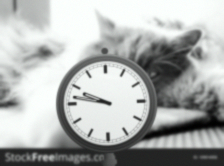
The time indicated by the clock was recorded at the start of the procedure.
9:47
